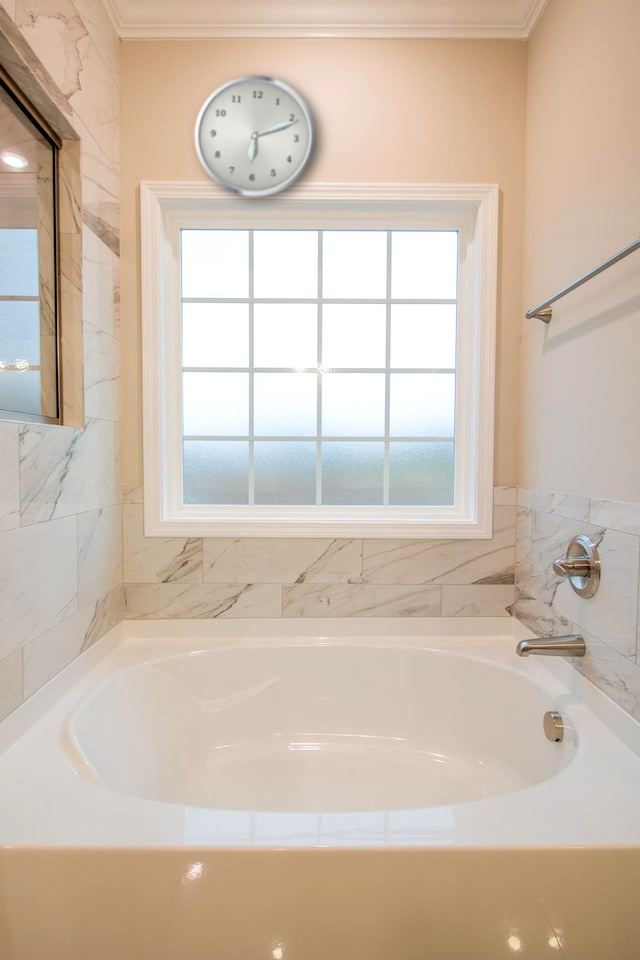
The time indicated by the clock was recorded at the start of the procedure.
6:11
